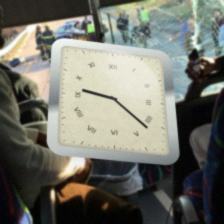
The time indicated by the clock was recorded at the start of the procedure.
9:22
